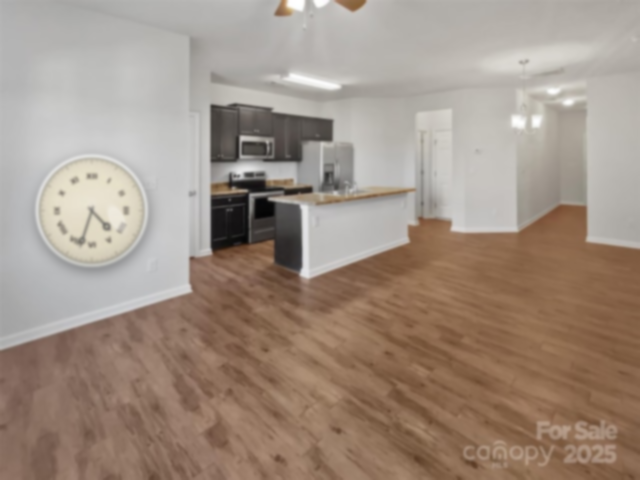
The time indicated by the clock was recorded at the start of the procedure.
4:33
